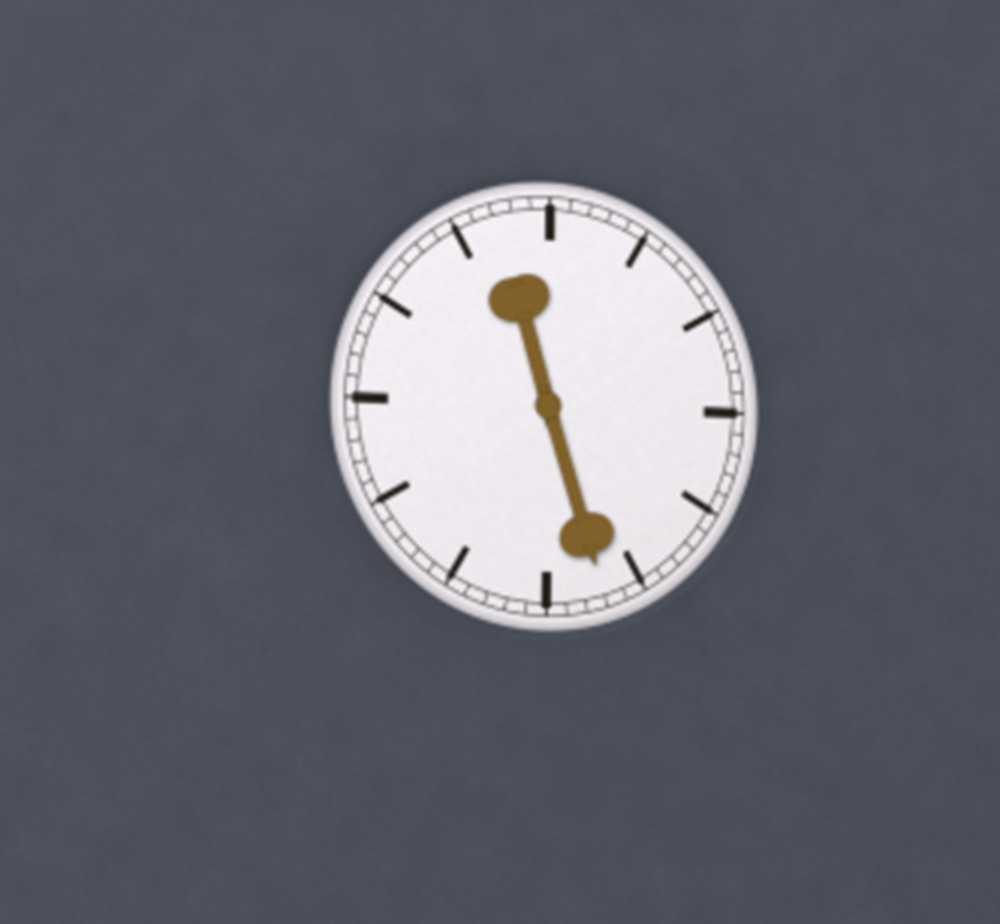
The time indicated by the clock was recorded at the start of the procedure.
11:27
